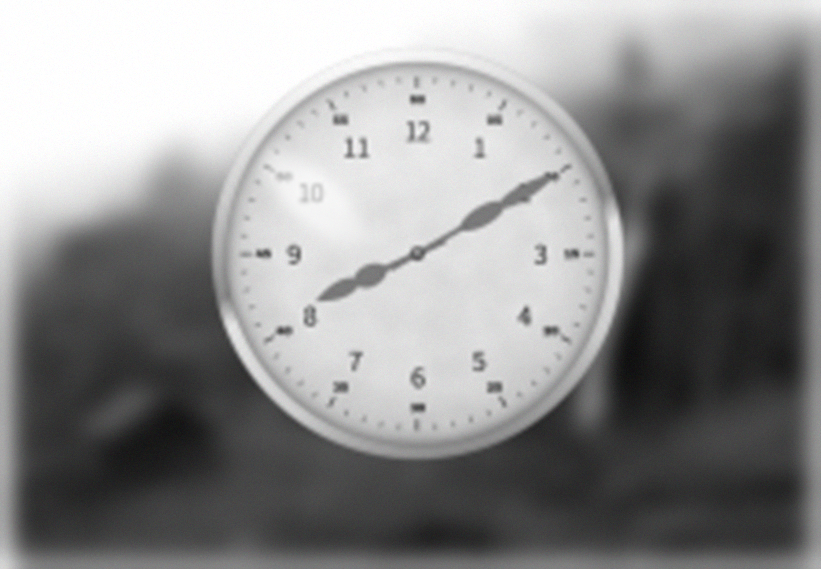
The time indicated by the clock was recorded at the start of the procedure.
8:10
